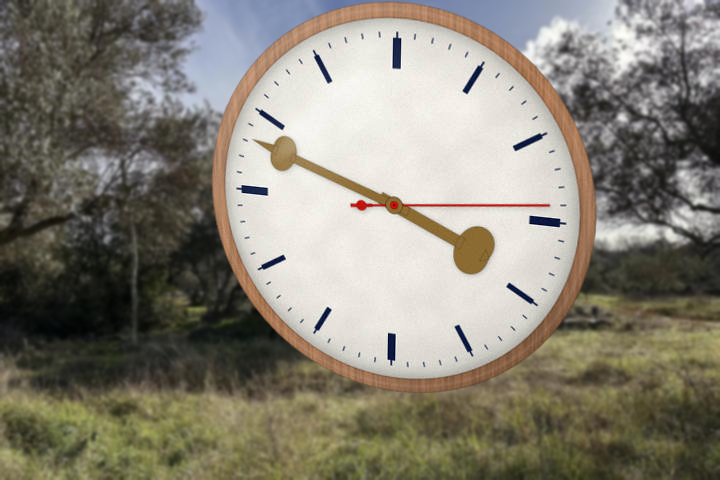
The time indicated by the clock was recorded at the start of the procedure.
3:48:14
